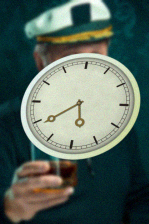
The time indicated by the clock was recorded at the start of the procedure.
5:39
